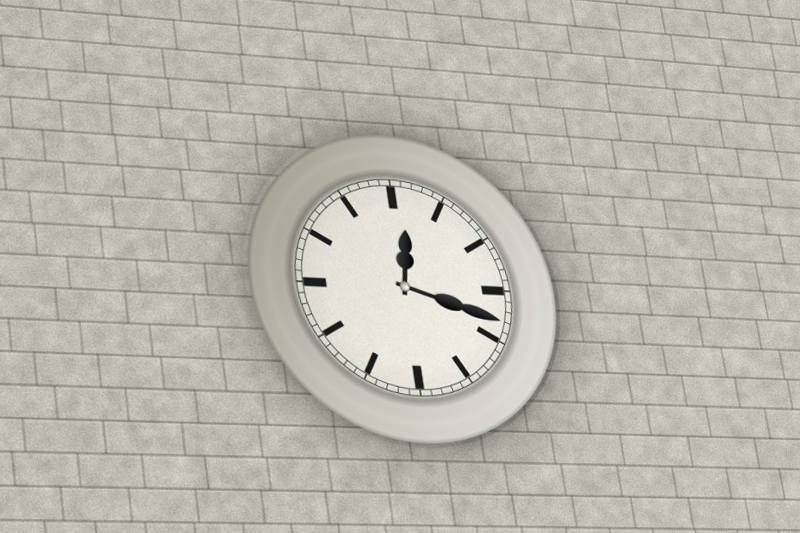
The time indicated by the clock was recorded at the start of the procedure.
12:18
